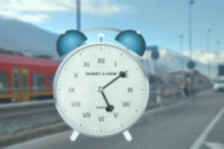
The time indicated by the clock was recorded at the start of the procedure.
5:09
